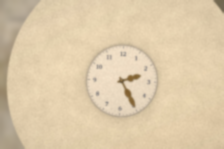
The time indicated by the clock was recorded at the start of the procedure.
2:25
